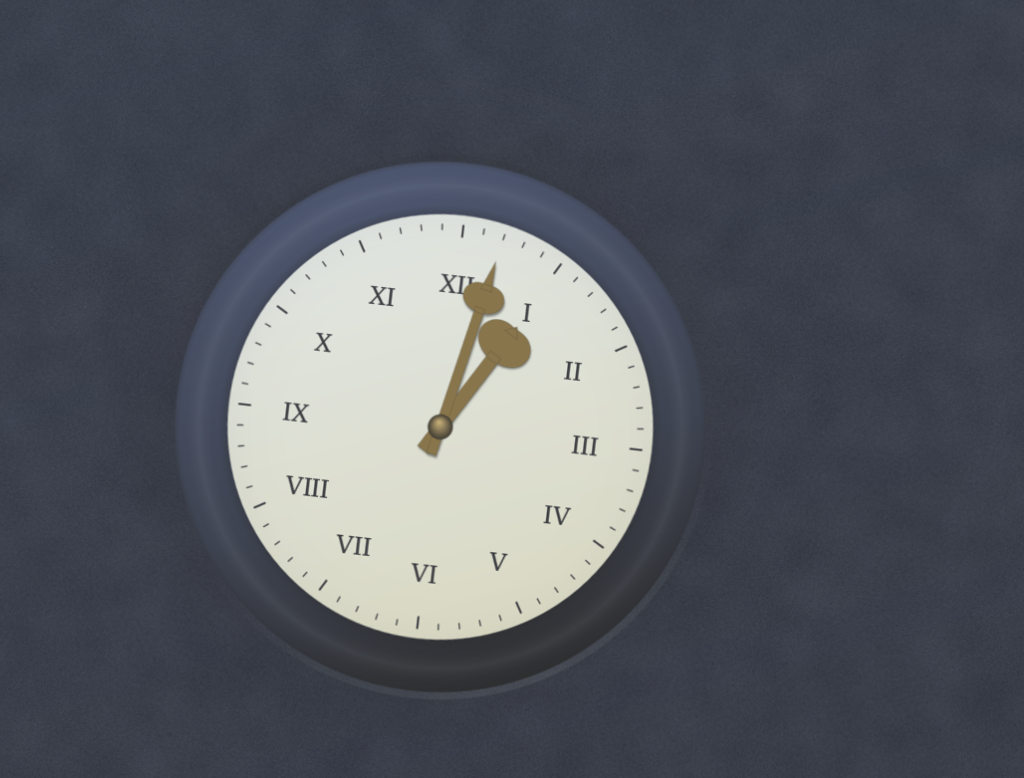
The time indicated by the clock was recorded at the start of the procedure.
1:02
